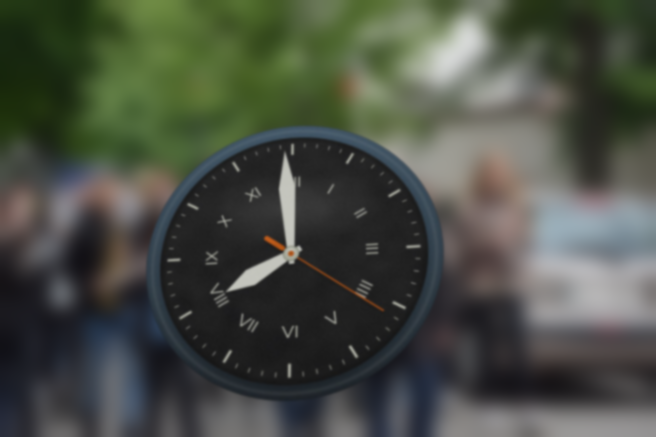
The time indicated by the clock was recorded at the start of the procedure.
7:59:21
